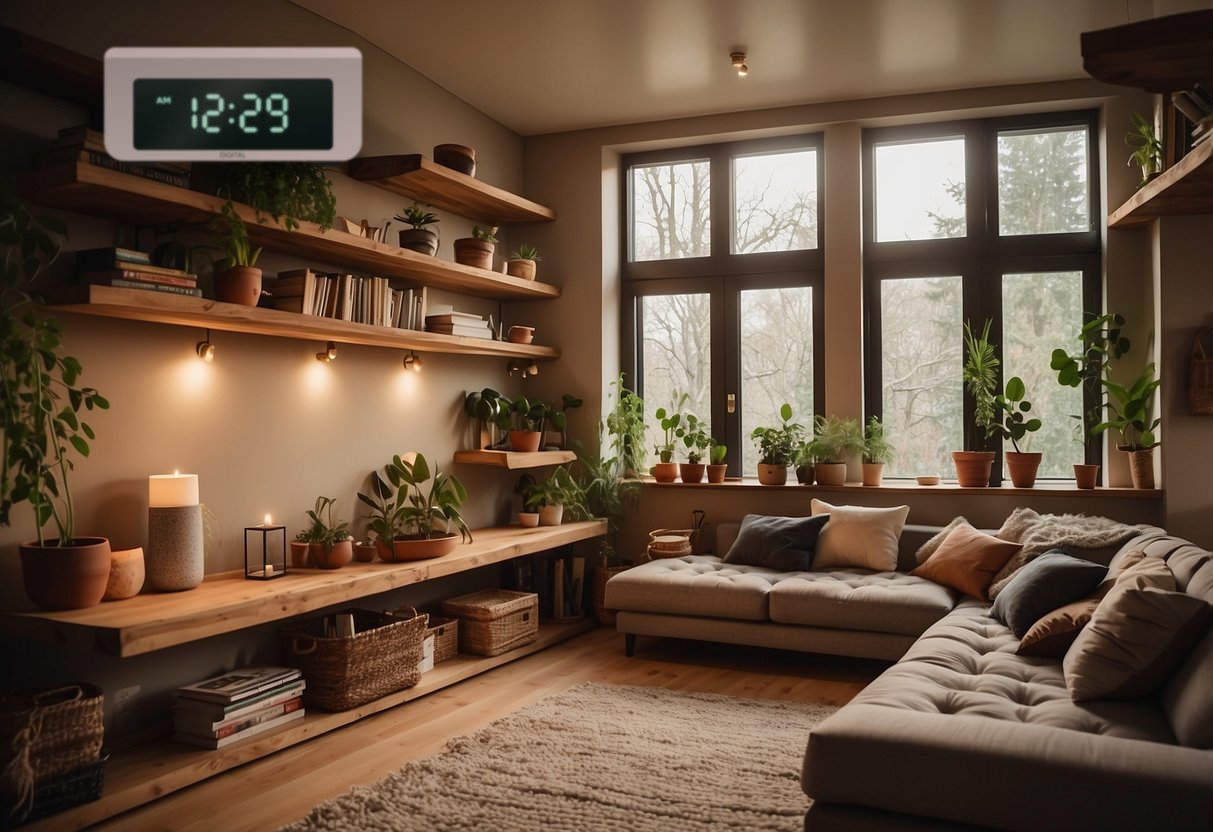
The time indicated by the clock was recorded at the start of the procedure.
12:29
